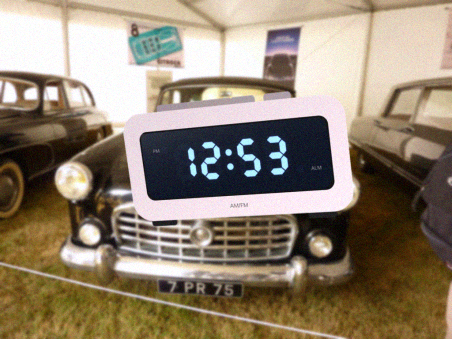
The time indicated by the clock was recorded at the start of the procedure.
12:53
